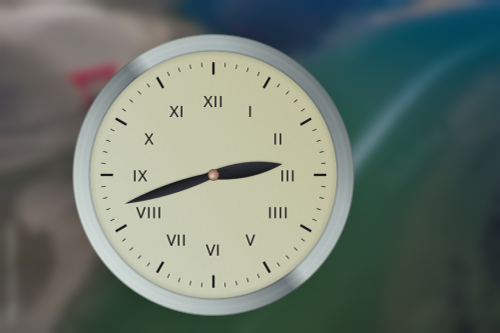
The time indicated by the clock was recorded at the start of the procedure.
2:42
